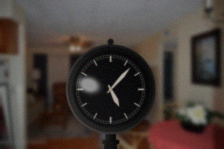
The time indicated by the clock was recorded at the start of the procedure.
5:07
